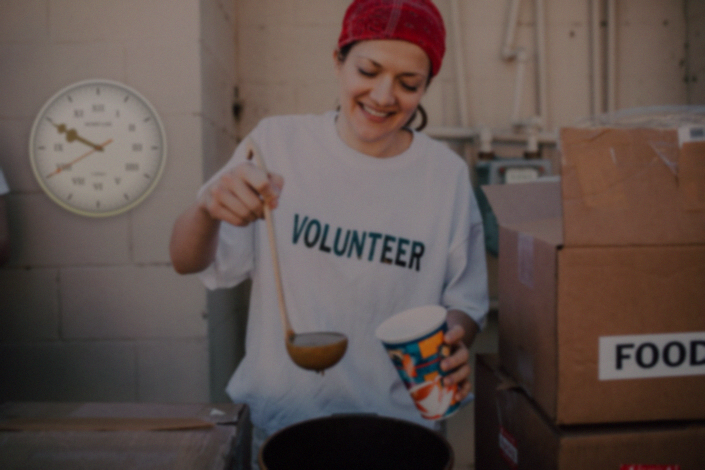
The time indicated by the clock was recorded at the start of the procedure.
9:49:40
